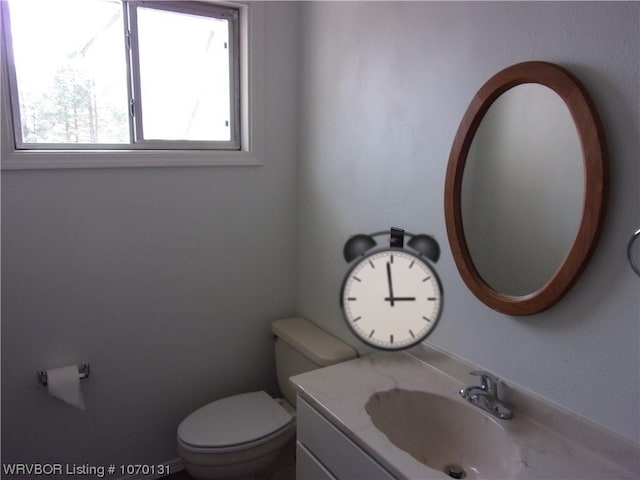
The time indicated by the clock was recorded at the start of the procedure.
2:59
